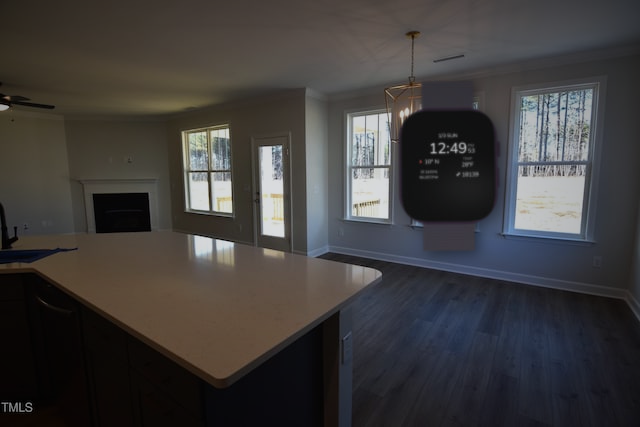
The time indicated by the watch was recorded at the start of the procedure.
12:49
